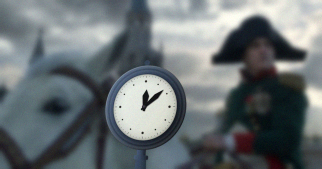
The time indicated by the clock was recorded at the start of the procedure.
12:08
